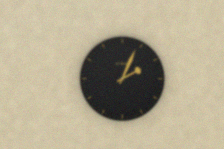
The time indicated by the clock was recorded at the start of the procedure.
2:04
